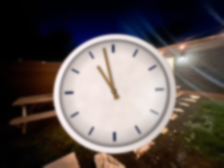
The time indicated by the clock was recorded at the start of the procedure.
10:58
